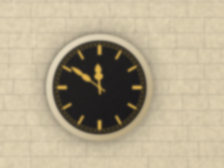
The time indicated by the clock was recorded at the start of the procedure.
11:51
